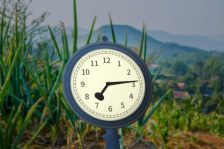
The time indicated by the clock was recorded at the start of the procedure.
7:14
